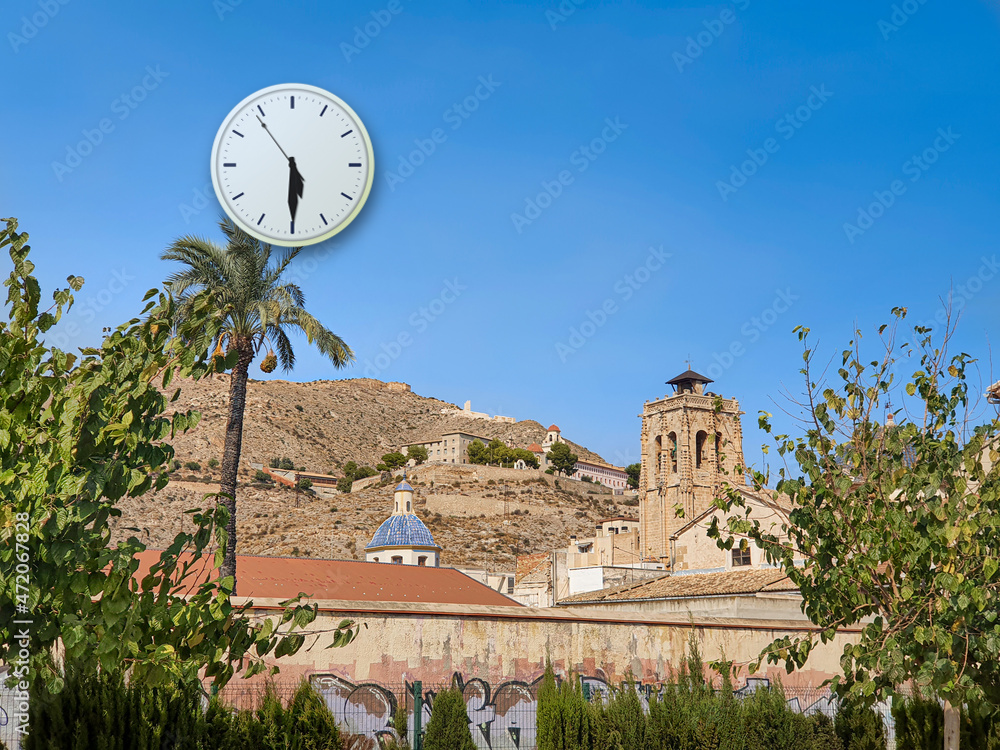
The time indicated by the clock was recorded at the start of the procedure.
5:29:54
